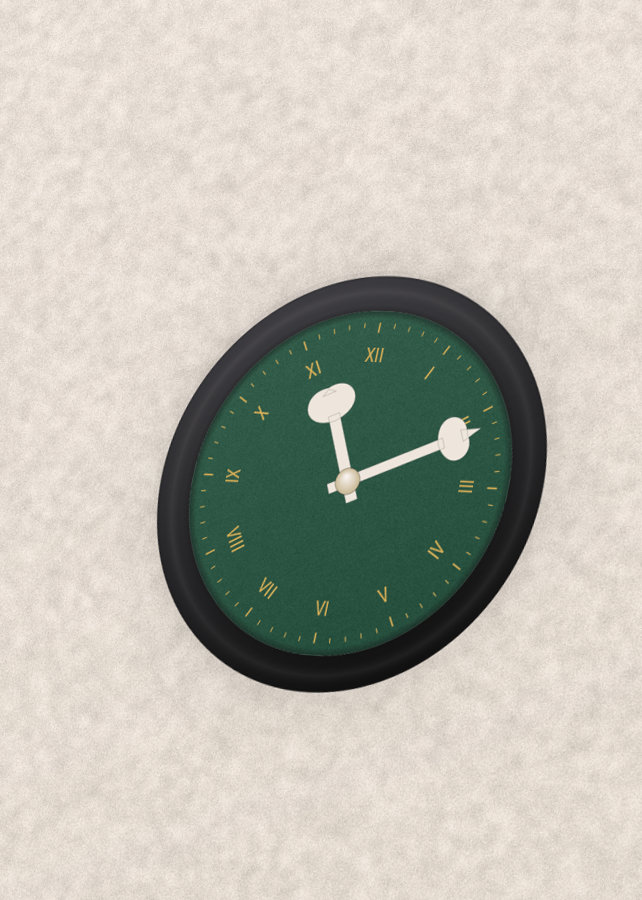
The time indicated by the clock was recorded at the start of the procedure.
11:11
